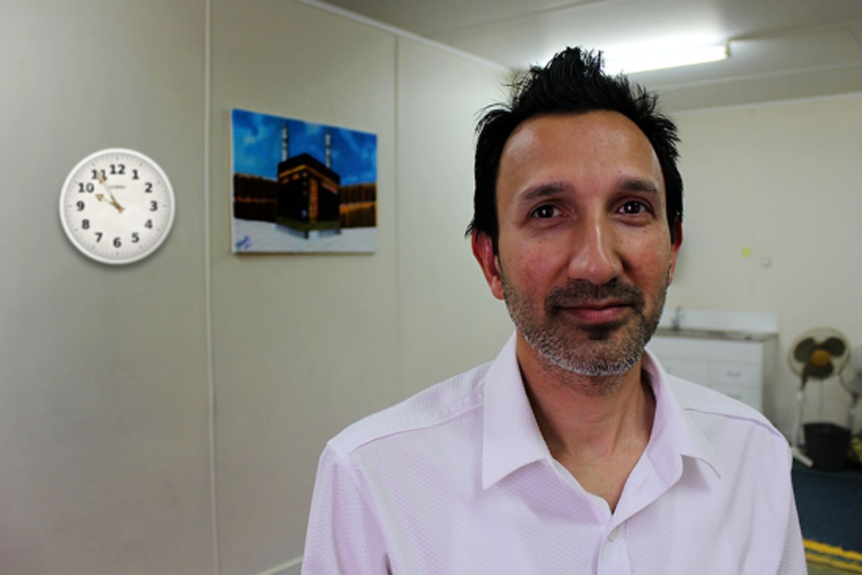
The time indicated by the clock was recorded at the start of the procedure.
9:55
